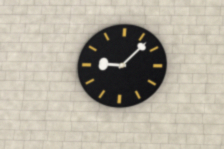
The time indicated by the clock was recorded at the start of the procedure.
9:07
